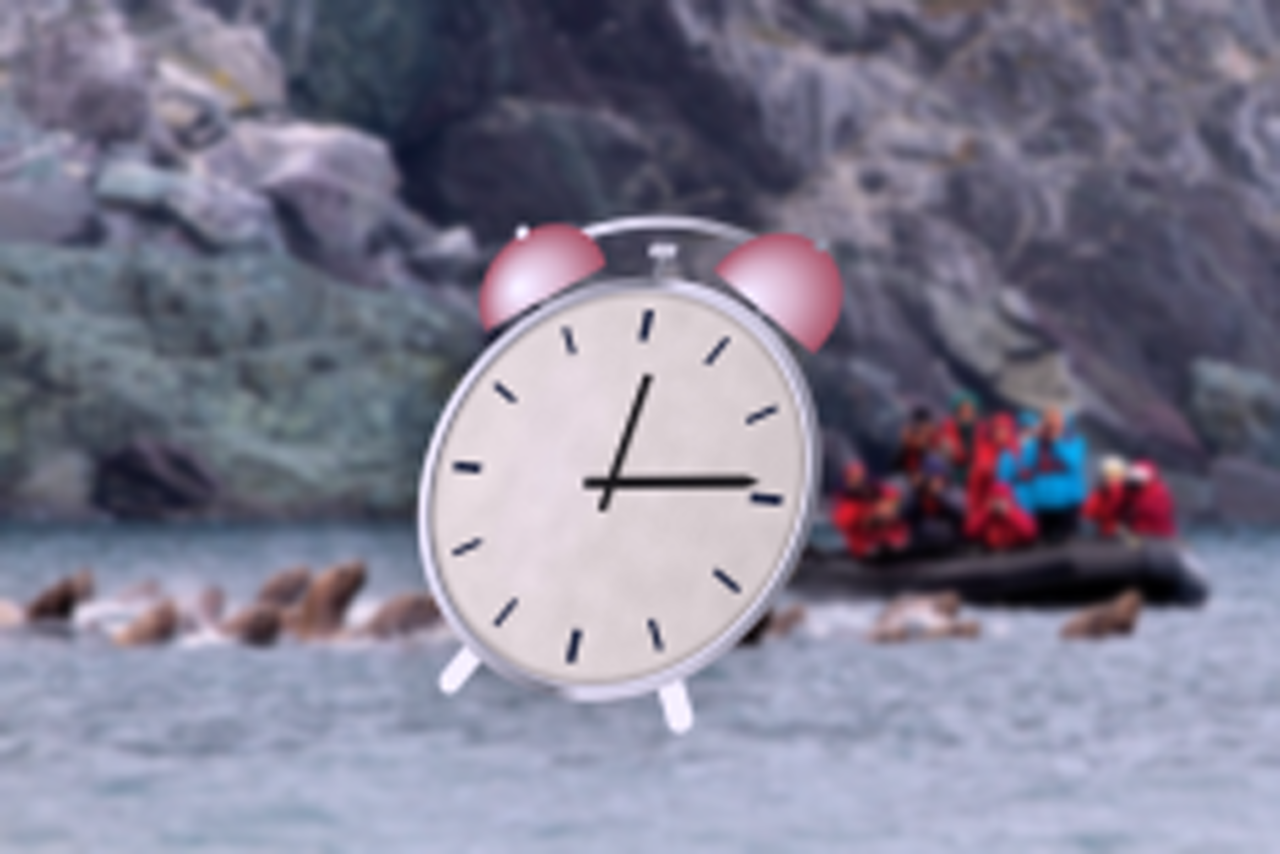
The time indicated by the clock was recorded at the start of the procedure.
12:14
